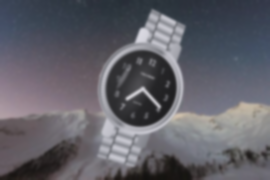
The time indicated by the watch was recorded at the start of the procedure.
7:19
